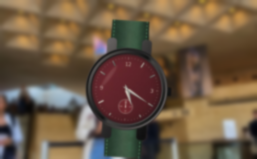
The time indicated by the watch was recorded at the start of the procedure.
5:20
